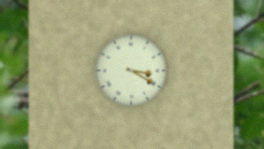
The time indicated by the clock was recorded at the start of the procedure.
3:20
